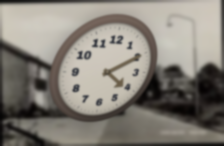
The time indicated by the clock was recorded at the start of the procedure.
4:10
